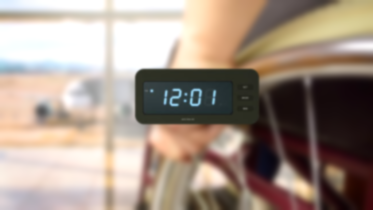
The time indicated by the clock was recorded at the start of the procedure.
12:01
